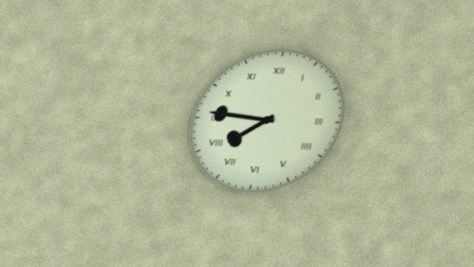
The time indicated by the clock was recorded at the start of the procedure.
7:46
